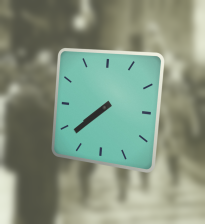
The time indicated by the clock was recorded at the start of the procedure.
7:38
